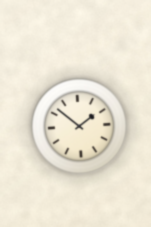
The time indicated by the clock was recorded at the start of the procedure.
1:52
